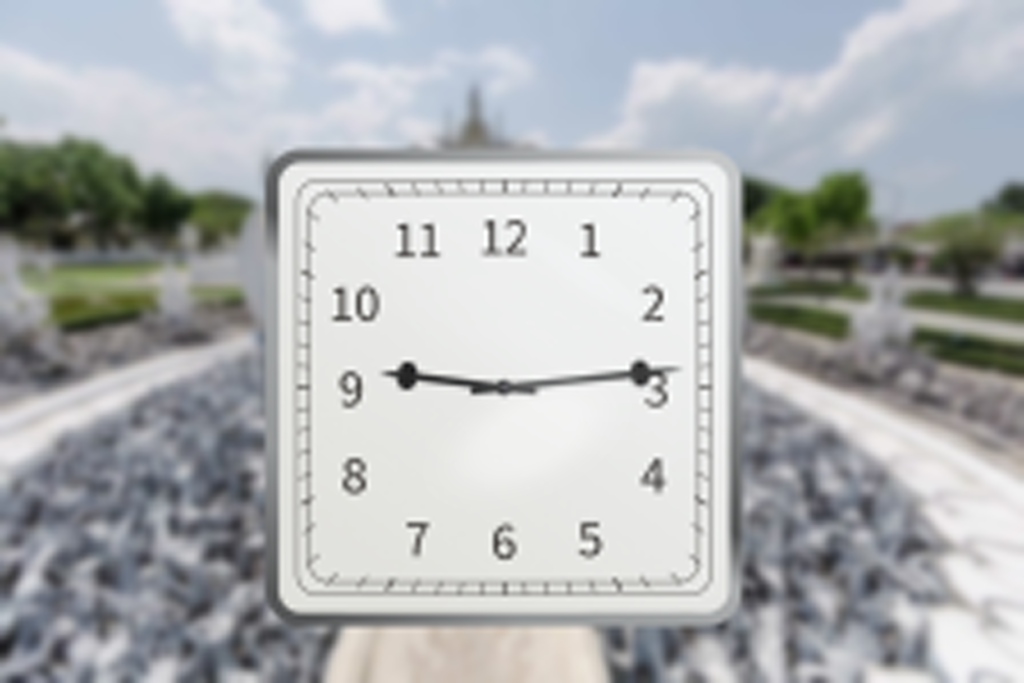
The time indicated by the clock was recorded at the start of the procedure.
9:14
